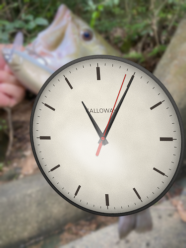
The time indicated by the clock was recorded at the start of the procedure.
11:05:04
